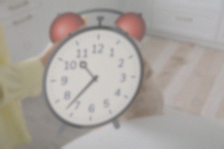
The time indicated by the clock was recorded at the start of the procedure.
10:37
